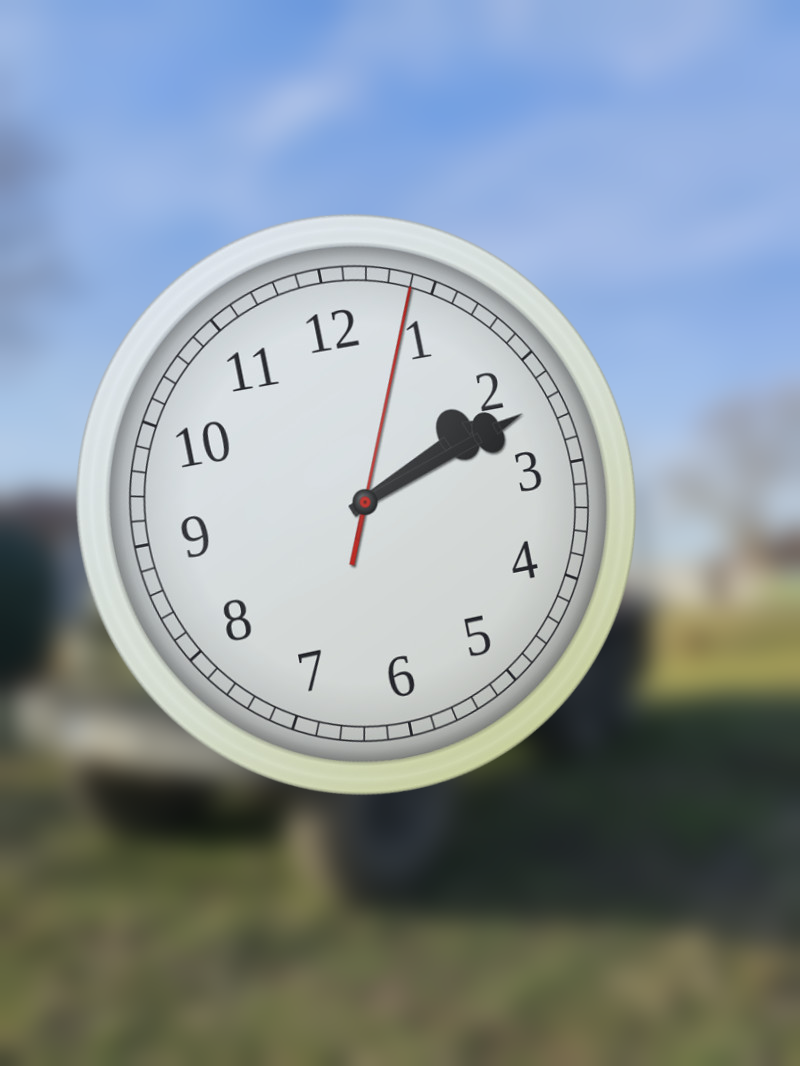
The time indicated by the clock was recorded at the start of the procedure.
2:12:04
